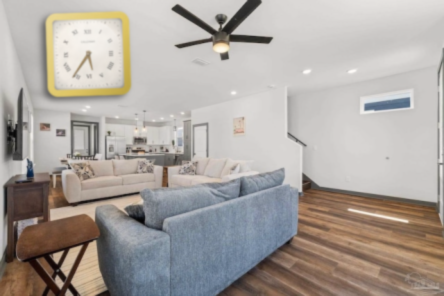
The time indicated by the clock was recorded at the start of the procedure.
5:36
